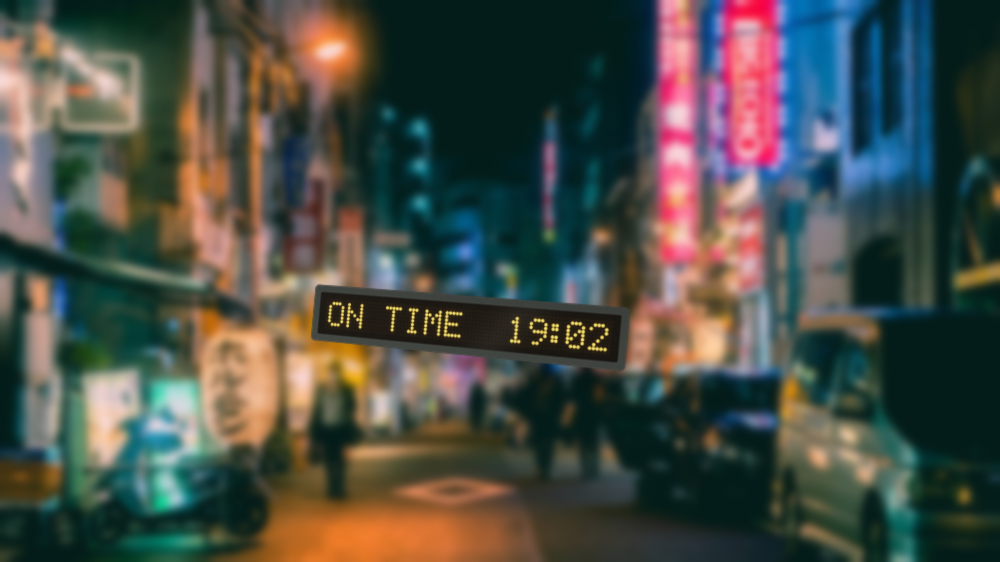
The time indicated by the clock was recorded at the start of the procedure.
19:02
